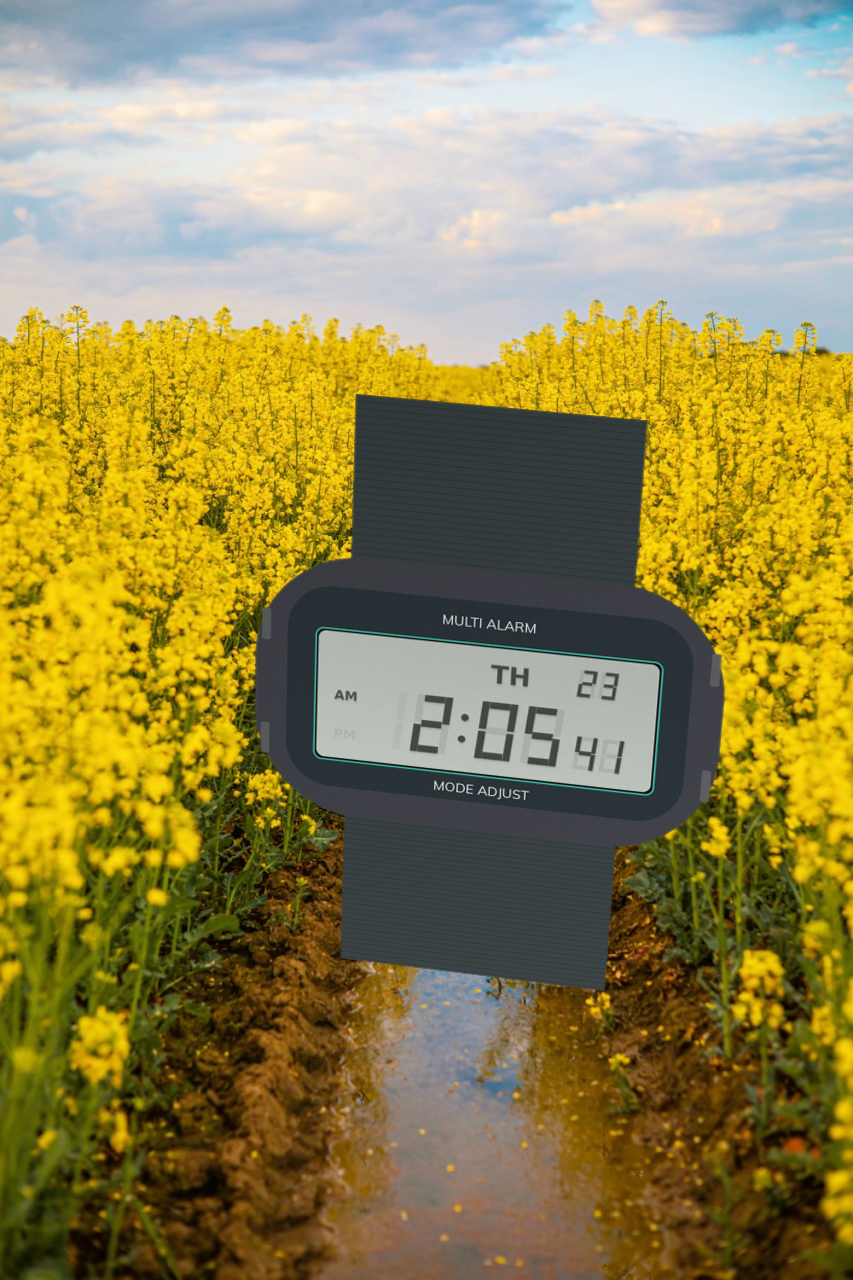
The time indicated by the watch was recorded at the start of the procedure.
2:05:41
